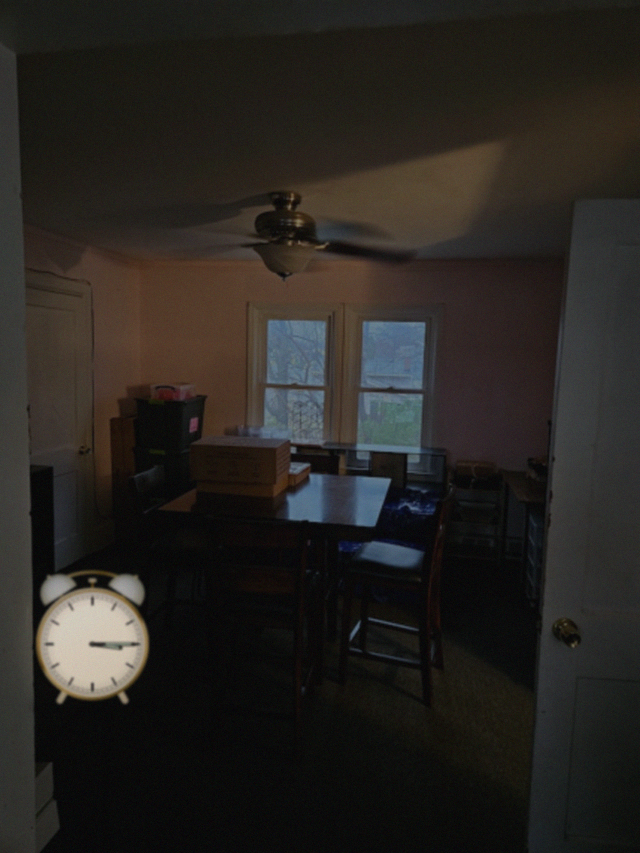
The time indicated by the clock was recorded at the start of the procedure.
3:15
